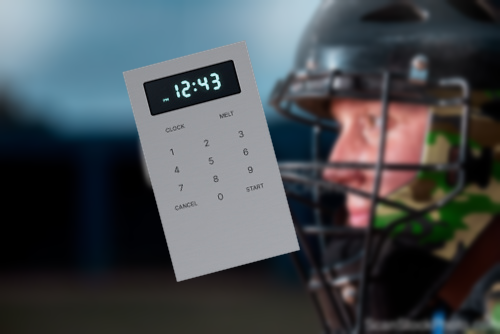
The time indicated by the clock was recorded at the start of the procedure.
12:43
